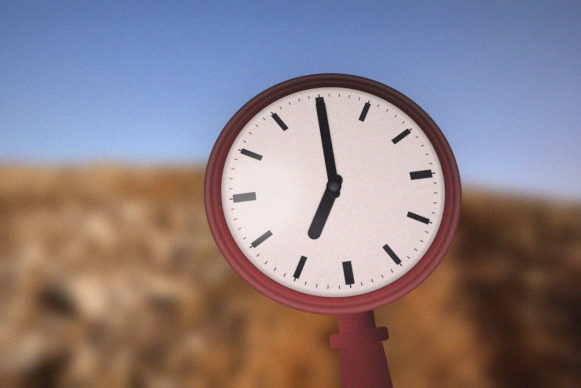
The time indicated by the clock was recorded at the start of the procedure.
7:00
